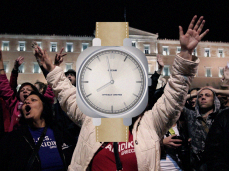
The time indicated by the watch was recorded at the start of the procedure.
7:58
